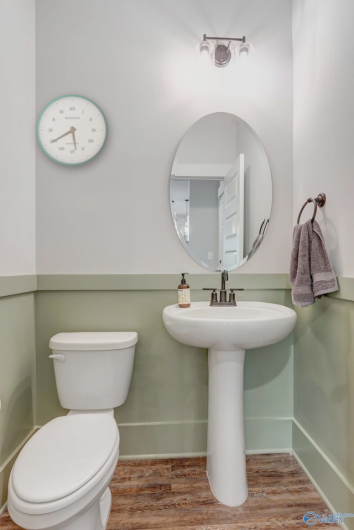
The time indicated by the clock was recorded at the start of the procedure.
5:40
